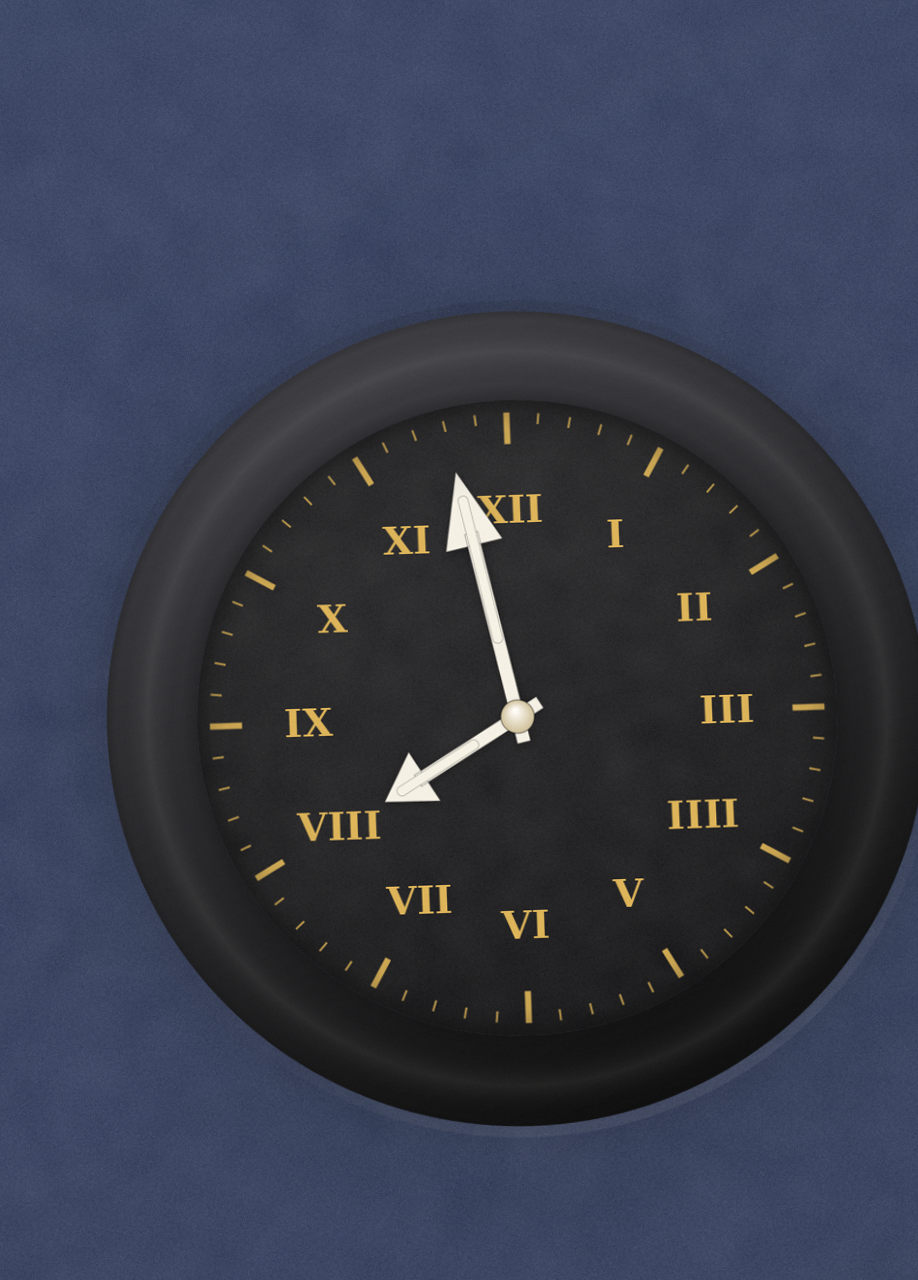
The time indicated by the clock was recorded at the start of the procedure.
7:58
